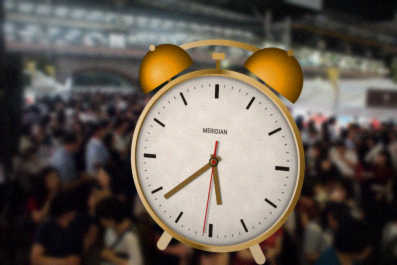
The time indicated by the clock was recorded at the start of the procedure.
5:38:31
